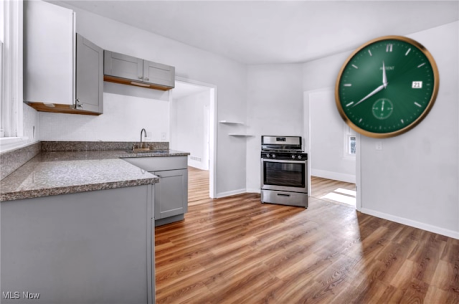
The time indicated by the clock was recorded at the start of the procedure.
11:39
